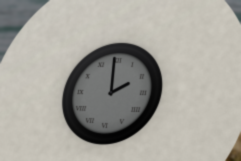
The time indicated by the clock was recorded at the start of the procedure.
1:59
